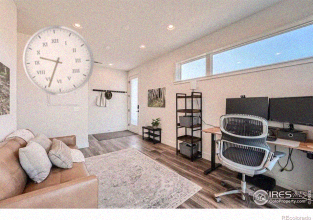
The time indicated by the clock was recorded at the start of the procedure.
9:34
